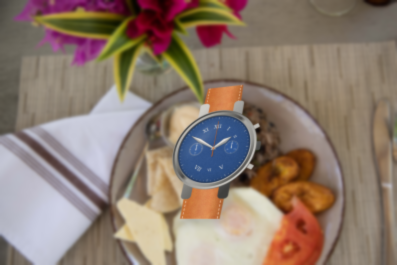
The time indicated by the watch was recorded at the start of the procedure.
1:50
